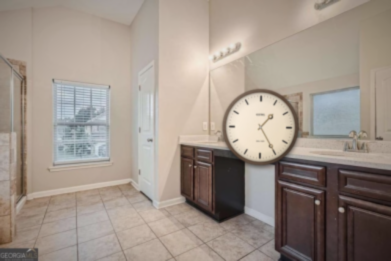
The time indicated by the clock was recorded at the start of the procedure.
1:25
